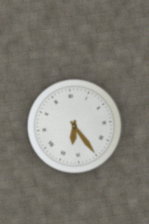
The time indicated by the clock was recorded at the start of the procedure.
6:25
